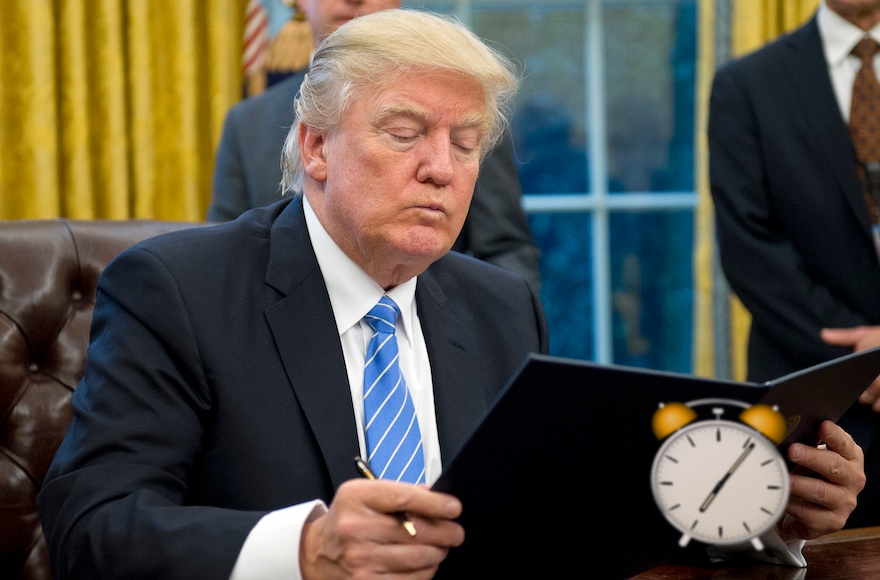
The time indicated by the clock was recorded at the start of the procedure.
7:06
